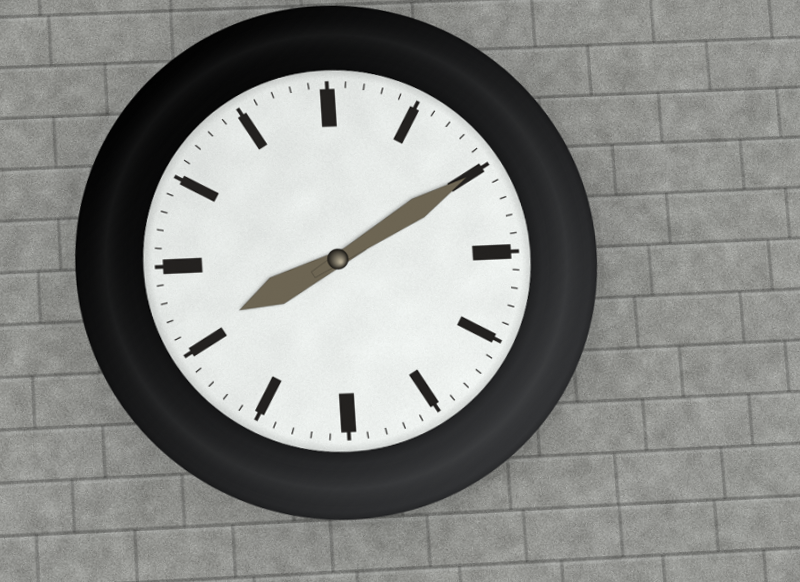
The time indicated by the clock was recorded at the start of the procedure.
8:10
